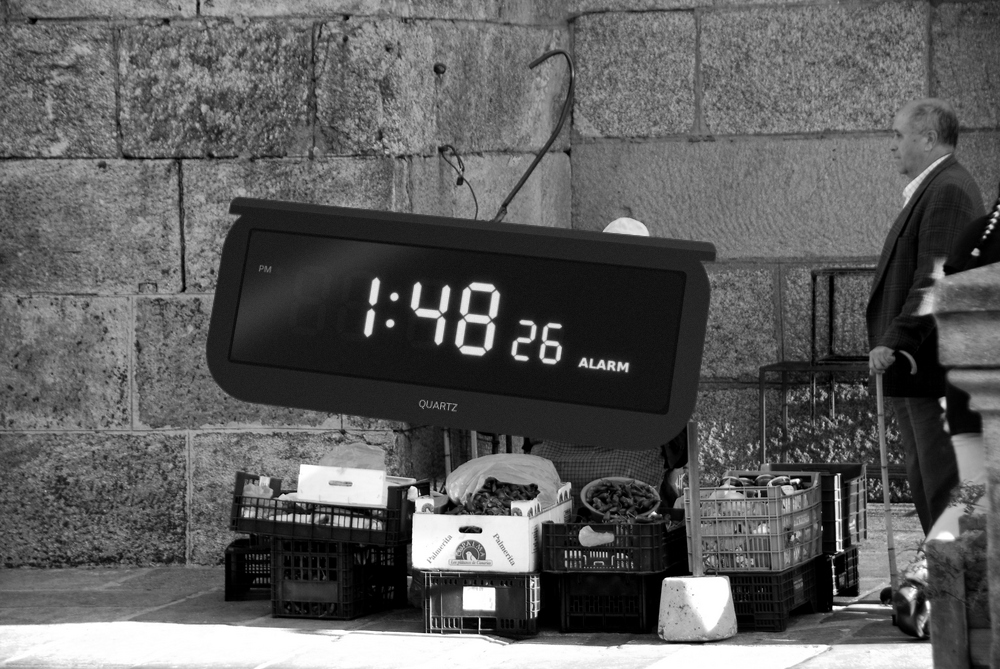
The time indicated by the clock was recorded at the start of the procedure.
1:48:26
